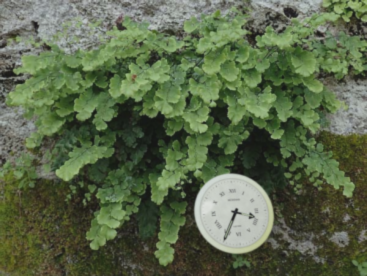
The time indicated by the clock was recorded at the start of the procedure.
3:35
